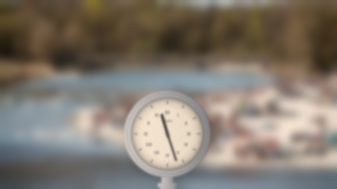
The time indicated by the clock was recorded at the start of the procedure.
11:27
